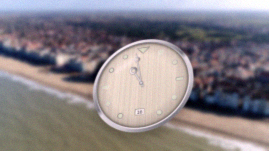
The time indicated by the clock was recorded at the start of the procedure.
10:58
